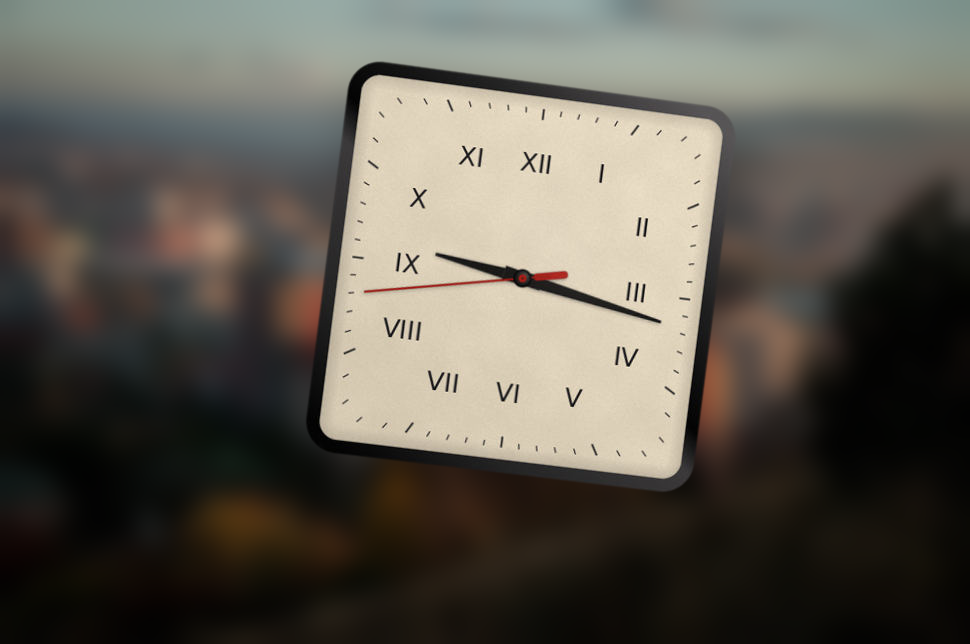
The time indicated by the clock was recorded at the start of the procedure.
9:16:43
